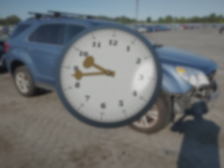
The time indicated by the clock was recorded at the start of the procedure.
9:43
